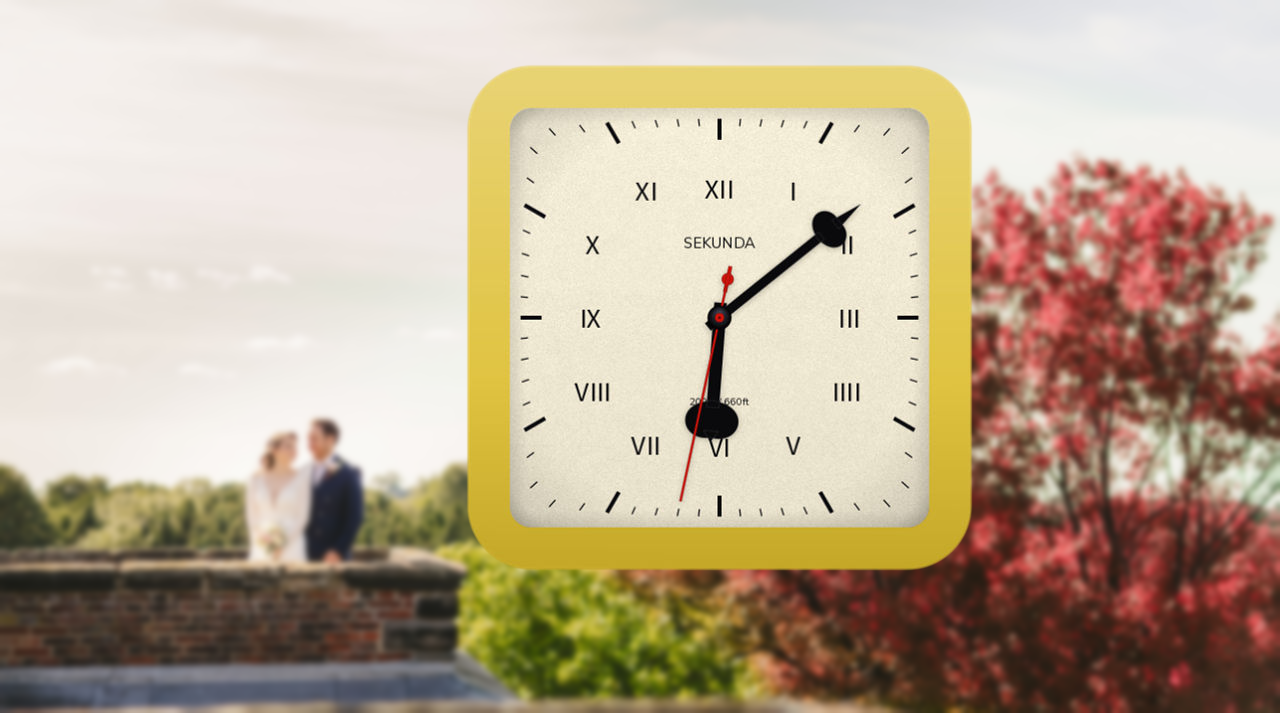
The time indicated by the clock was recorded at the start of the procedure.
6:08:32
